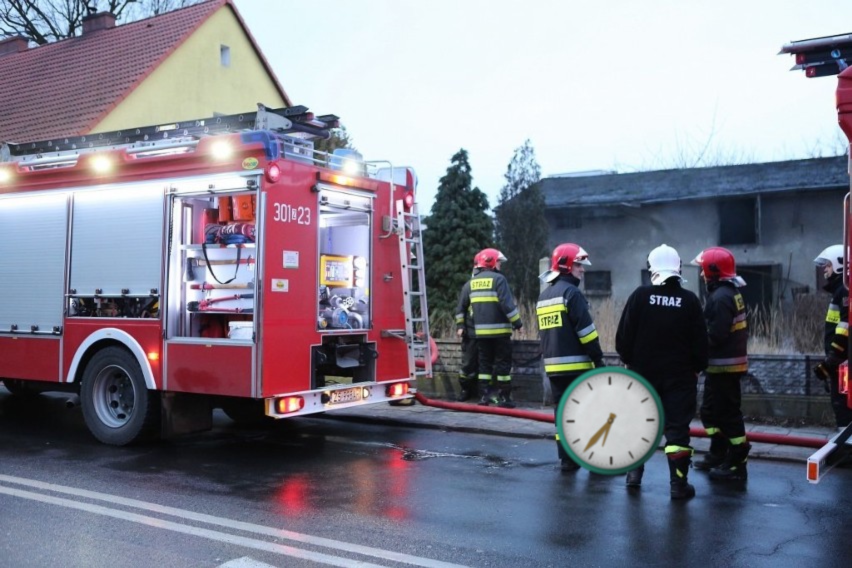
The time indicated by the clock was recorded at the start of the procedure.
6:37
